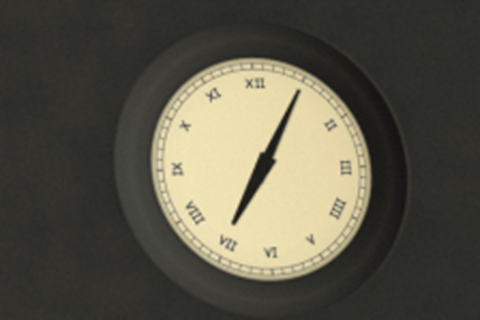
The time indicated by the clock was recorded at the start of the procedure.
7:05
